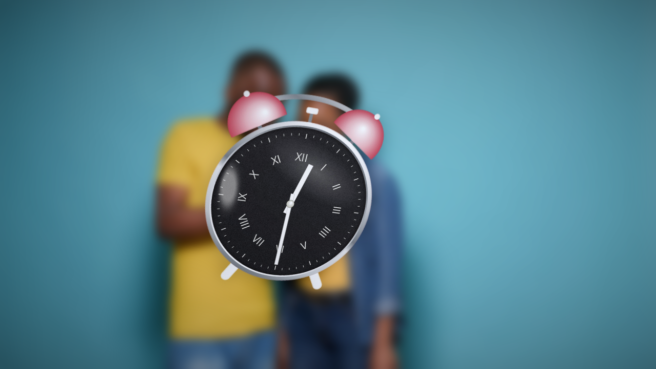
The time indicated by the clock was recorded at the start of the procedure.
12:30
